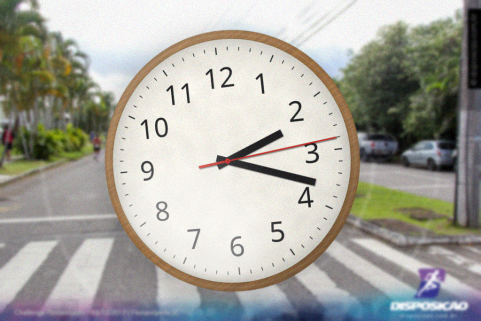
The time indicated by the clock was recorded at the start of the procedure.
2:18:14
